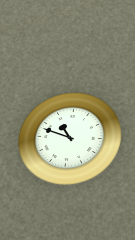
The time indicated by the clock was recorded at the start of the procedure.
10:48
